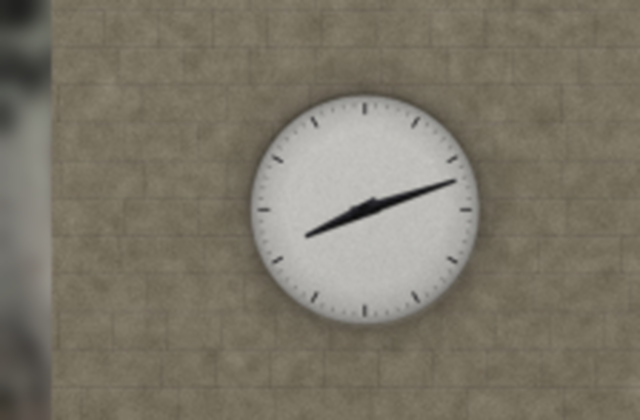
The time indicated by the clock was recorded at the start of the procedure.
8:12
